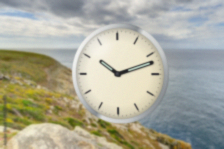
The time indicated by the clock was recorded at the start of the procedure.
10:12
